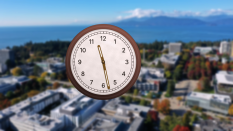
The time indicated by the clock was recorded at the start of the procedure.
11:28
